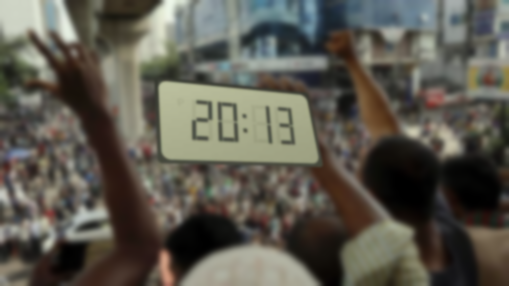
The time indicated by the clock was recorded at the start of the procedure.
20:13
